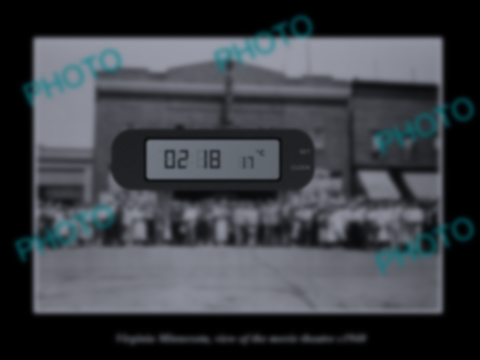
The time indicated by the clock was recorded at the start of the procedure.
2:18
